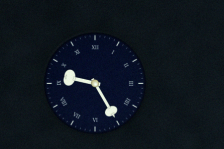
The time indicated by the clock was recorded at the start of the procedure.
9:25
